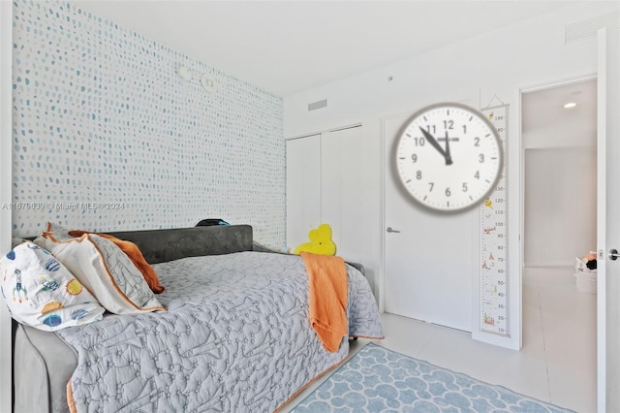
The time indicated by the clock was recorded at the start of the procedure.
11:53
